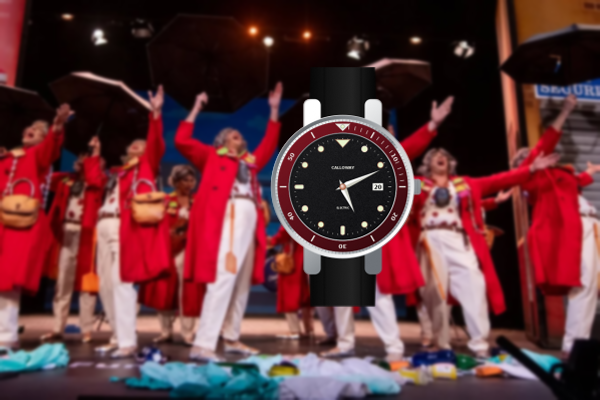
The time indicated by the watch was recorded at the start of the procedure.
5:11
